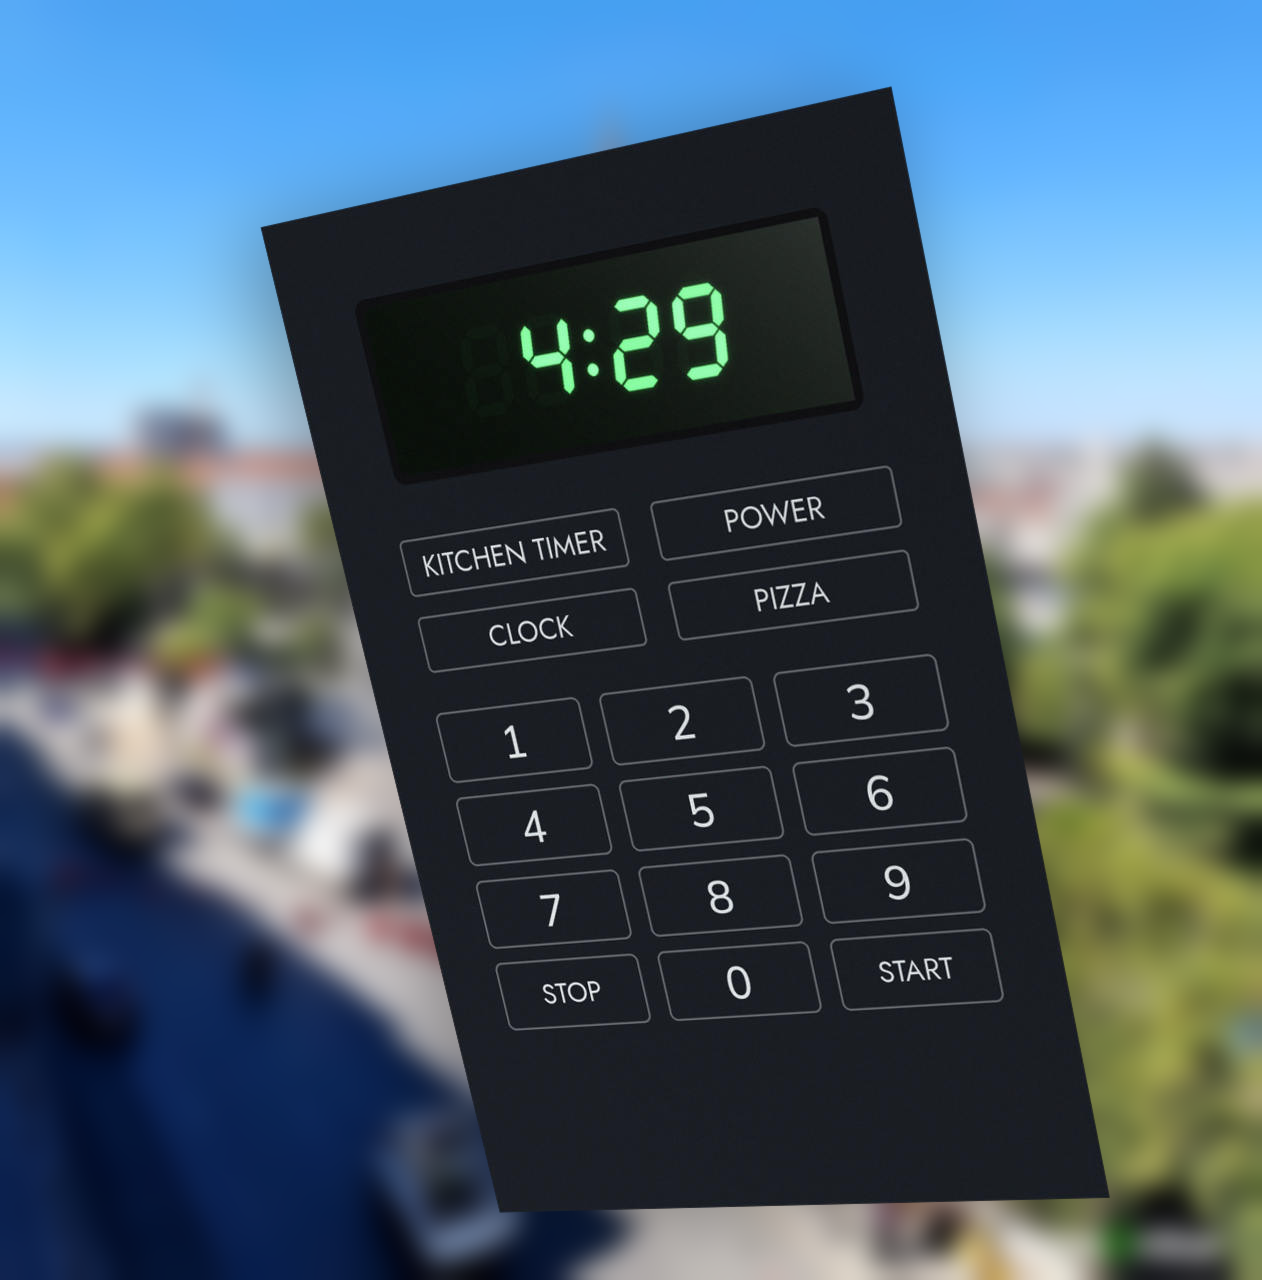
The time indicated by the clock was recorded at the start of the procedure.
4:29
